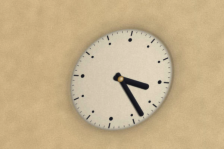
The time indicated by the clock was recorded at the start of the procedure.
3:23
